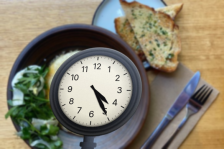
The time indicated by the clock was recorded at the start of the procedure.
4:25
